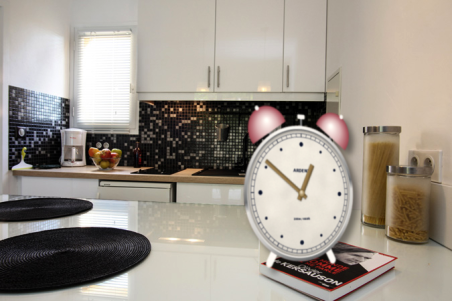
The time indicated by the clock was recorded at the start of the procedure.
12:51
